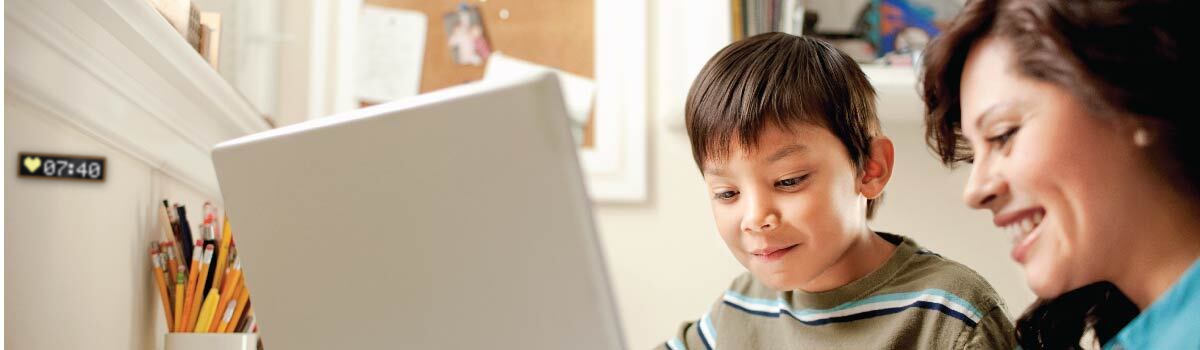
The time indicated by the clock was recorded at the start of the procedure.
7:40
